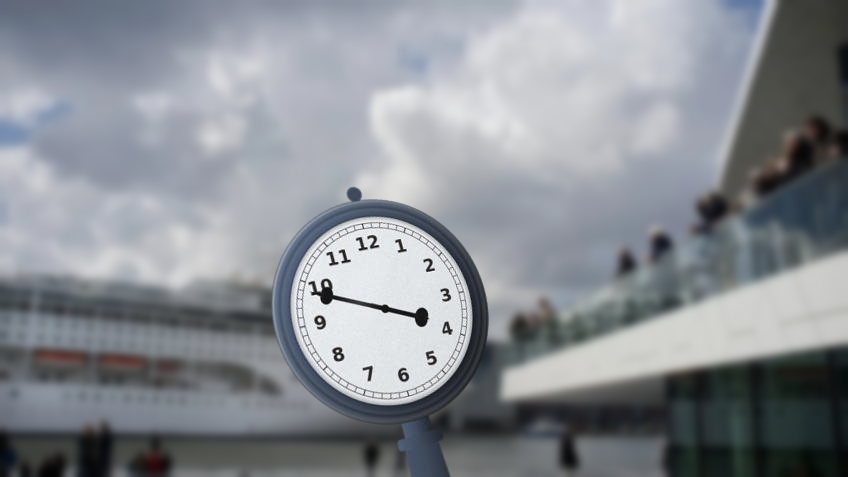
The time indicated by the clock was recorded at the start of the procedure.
3:49
